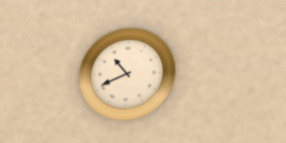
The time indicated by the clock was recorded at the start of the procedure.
10:41
